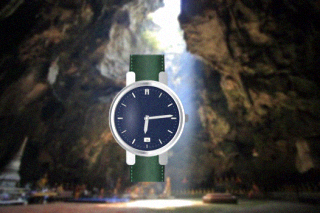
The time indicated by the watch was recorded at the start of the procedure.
6:14
